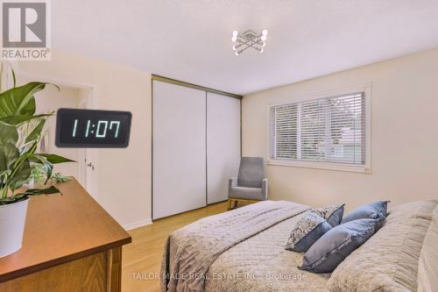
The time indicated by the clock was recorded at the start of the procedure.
11:07
